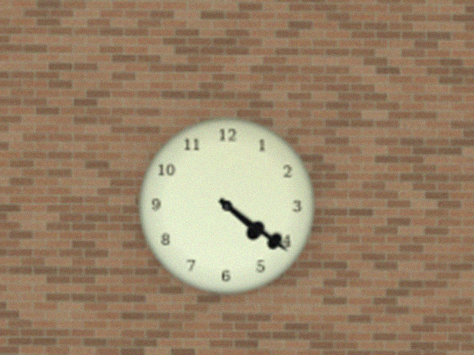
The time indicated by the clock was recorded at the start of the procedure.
4:21
